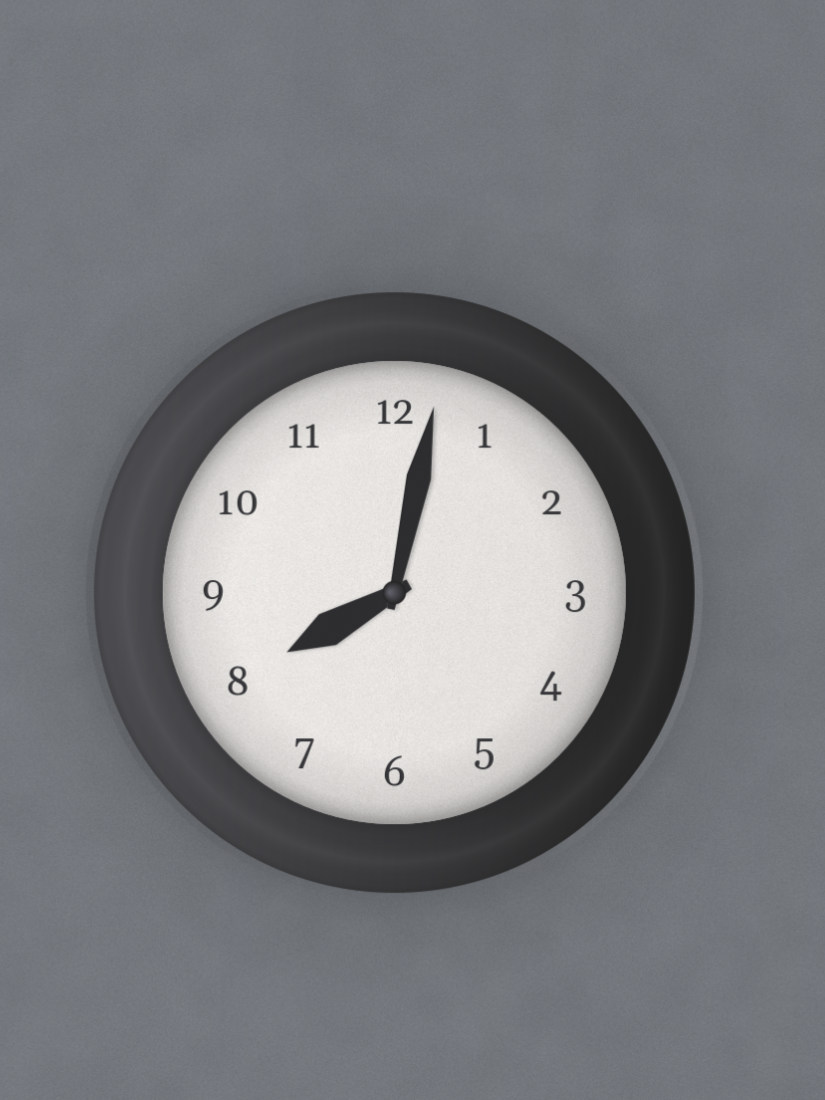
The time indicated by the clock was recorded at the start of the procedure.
8:02
